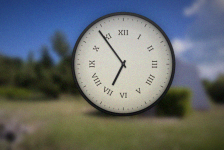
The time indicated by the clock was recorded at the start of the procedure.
6:54
